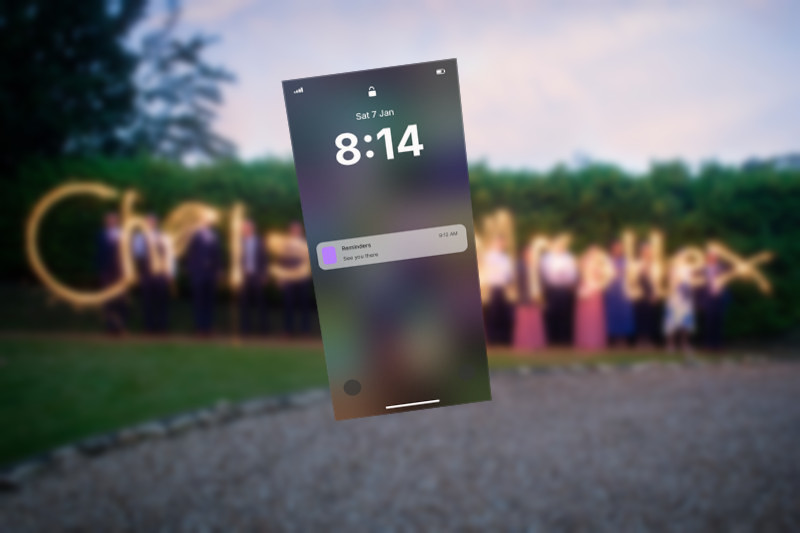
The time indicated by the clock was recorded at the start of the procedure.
8:14
